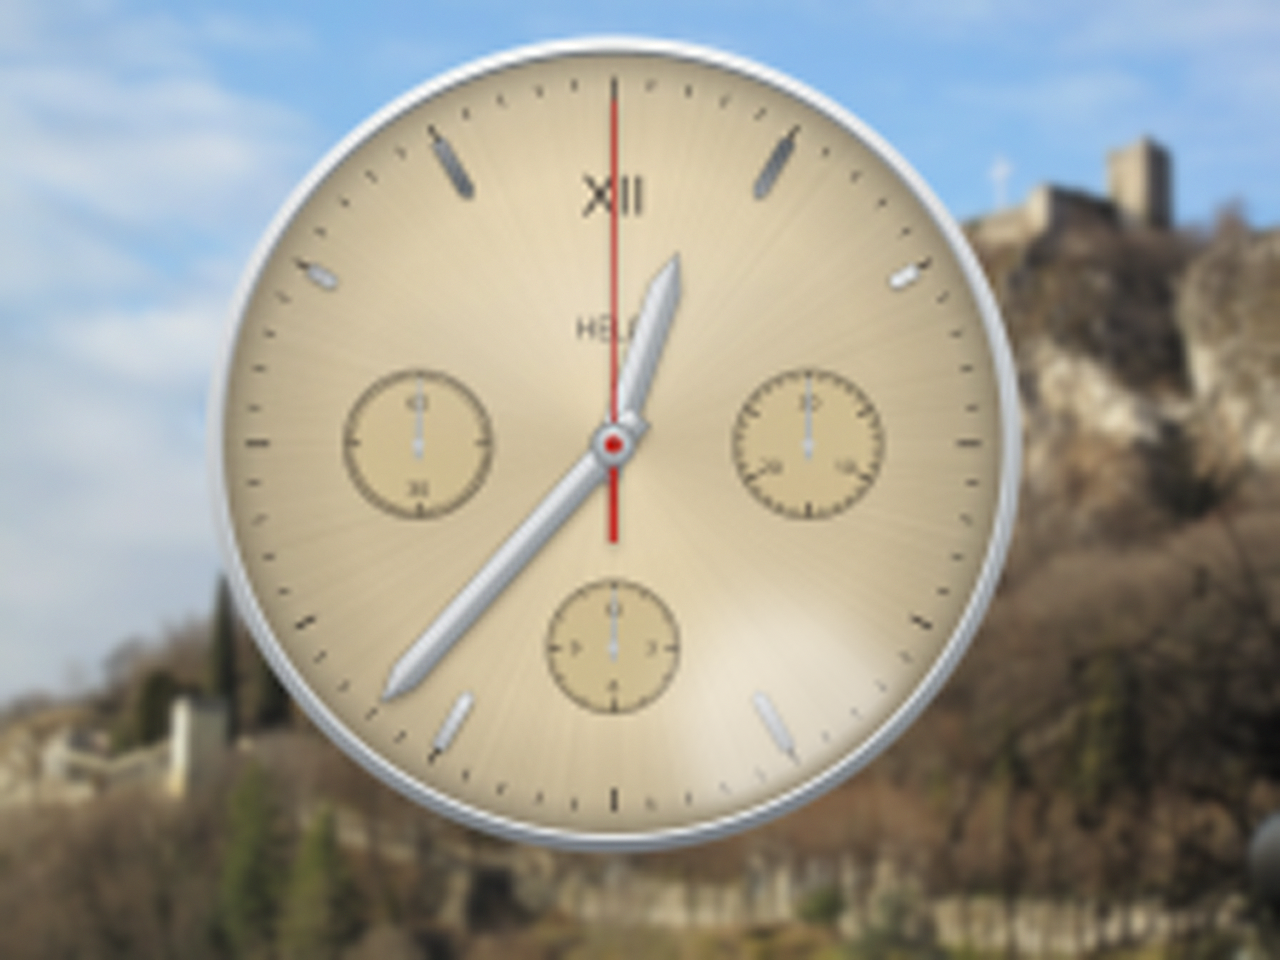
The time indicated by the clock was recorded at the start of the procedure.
12:37
